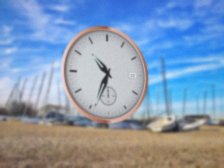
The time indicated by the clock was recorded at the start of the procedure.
10:34
